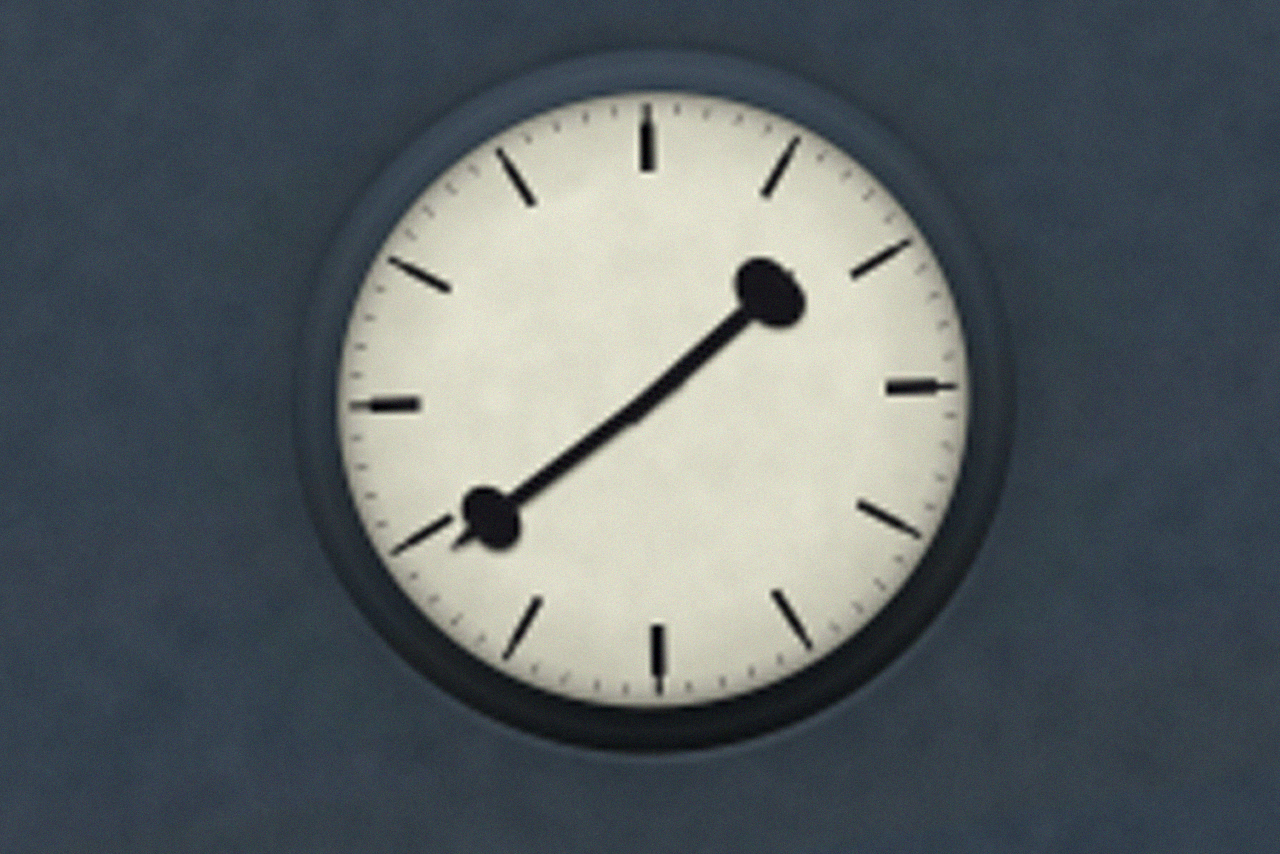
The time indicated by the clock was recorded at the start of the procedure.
1:39
